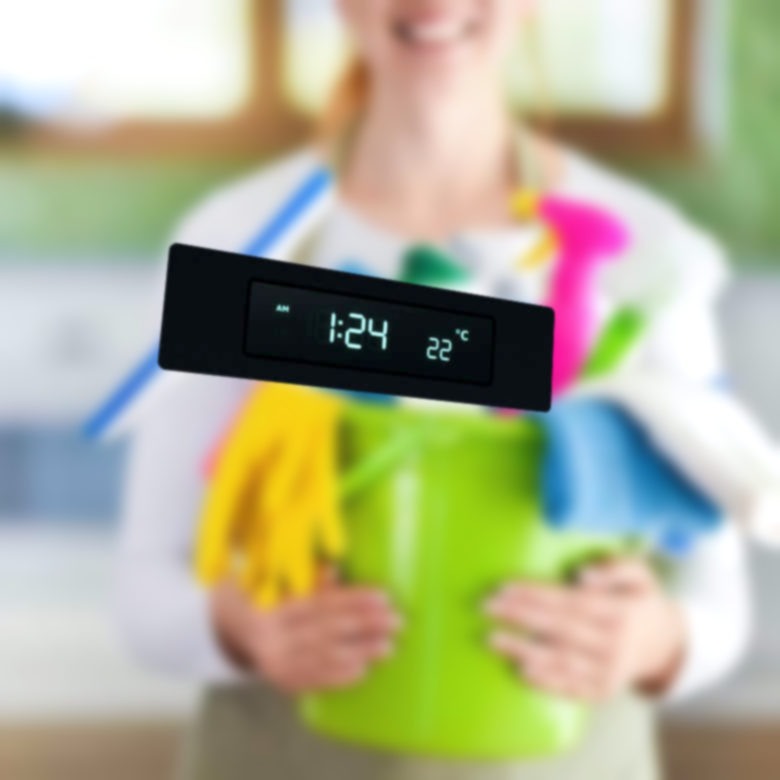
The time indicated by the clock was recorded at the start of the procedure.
1:24
